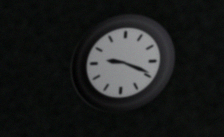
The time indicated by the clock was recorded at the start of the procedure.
9:19
